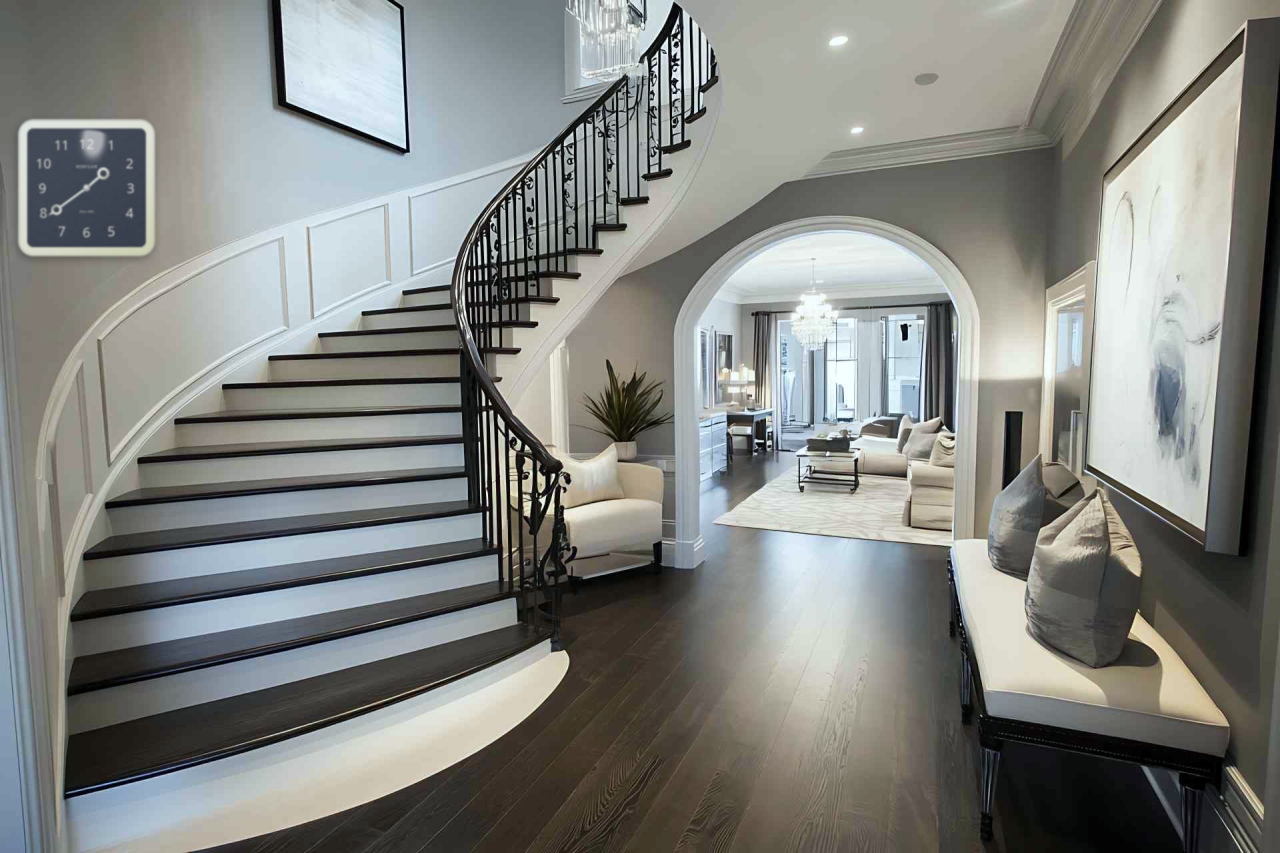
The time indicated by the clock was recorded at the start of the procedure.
1:39
